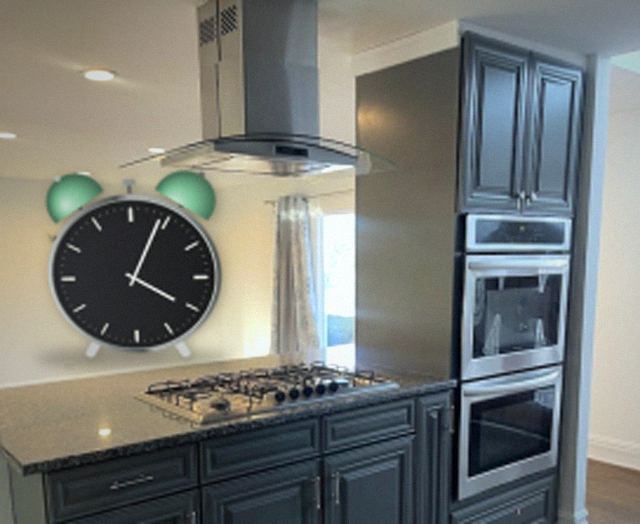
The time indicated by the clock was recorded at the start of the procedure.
4:04
